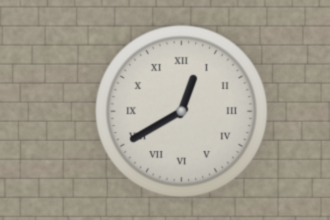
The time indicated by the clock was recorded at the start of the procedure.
12:40
